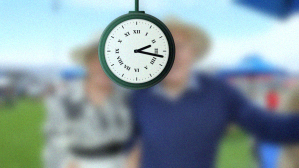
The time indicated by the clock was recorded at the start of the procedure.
2:17
